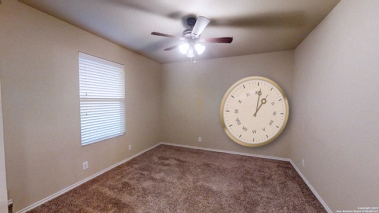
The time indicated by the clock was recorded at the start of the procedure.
1:01
